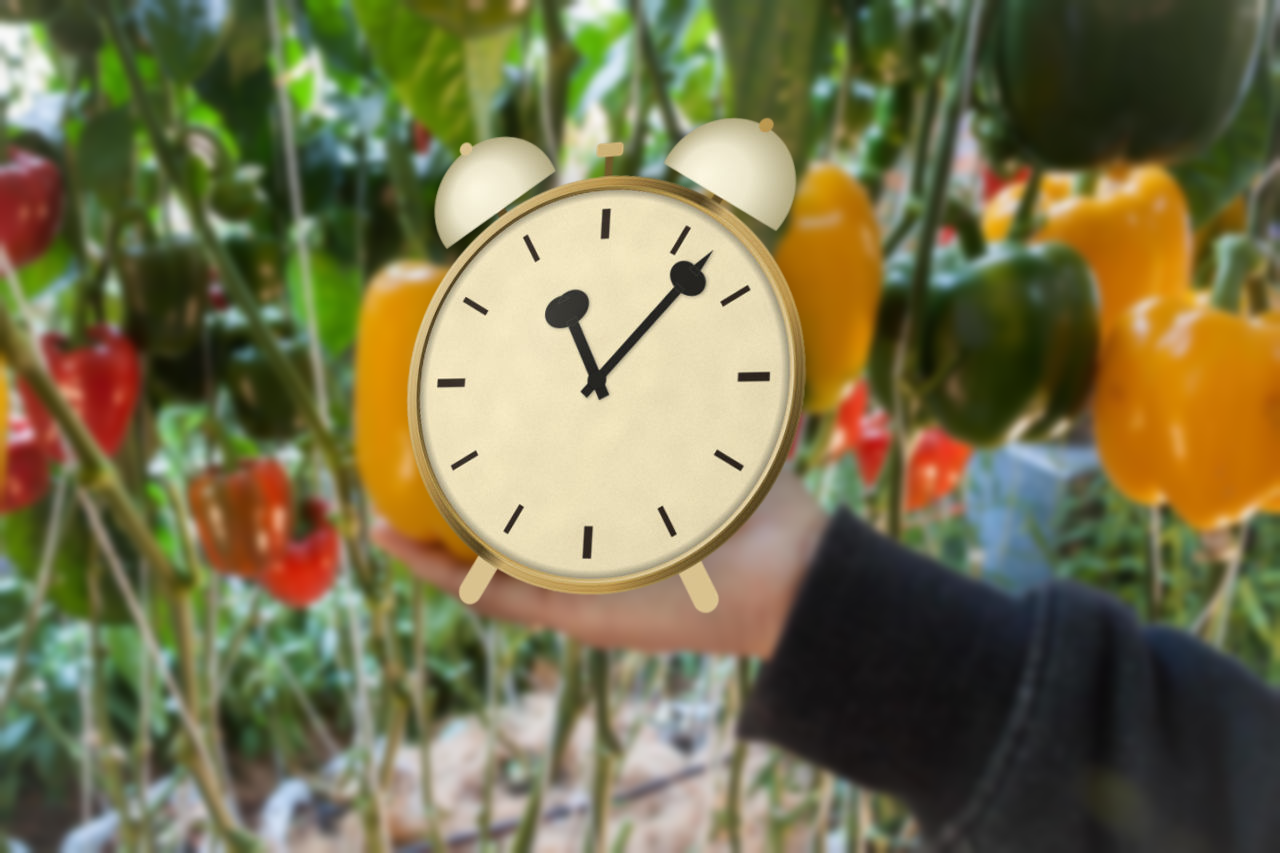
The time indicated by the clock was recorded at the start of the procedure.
11:07
